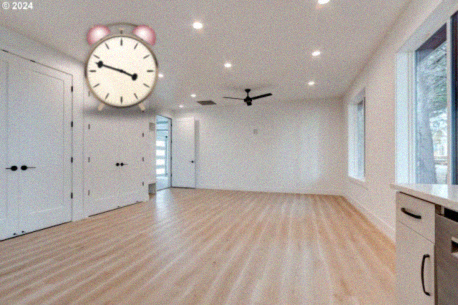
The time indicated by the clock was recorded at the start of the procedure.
3:48
